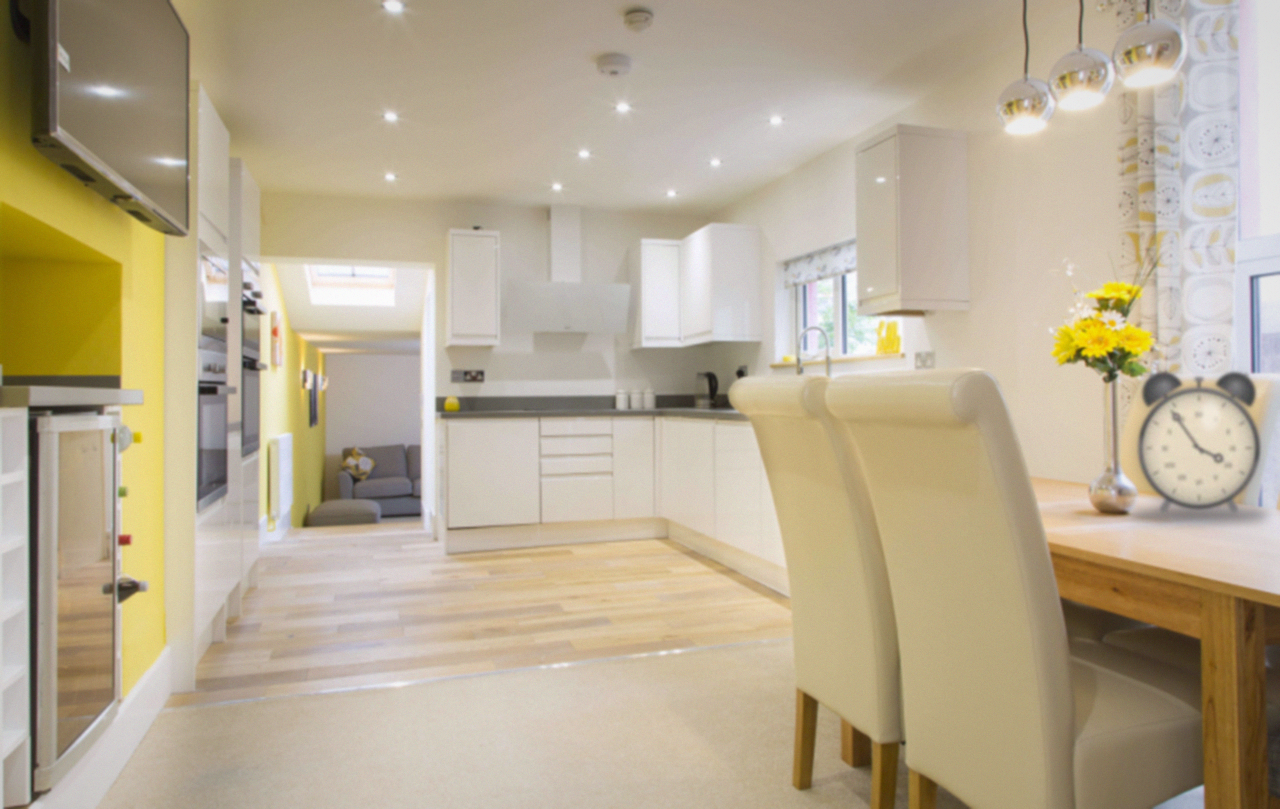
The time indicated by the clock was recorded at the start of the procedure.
3:54
